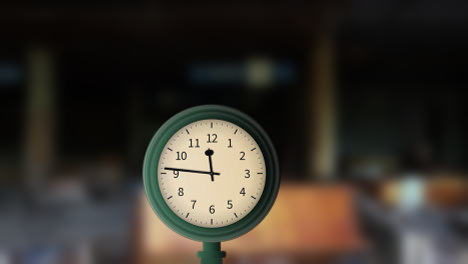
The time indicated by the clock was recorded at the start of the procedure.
11:46
